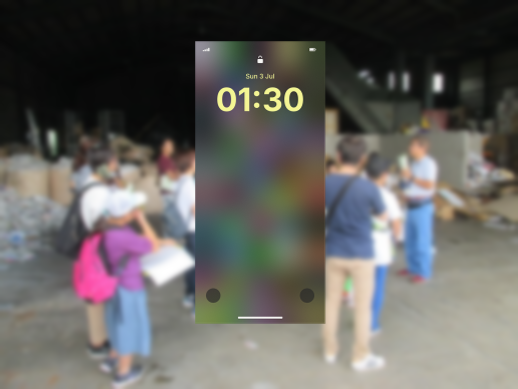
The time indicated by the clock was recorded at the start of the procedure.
1:30
